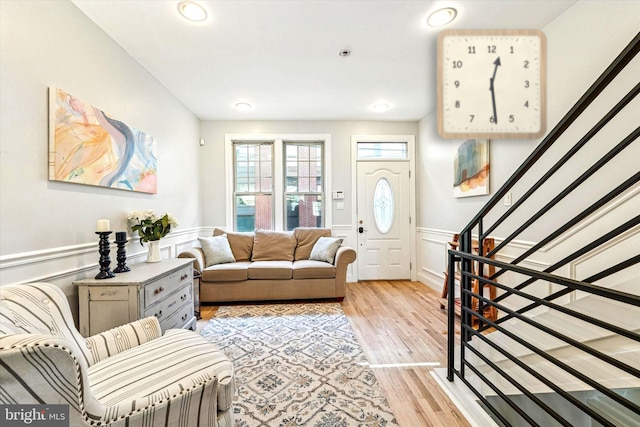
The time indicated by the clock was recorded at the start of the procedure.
12:29
